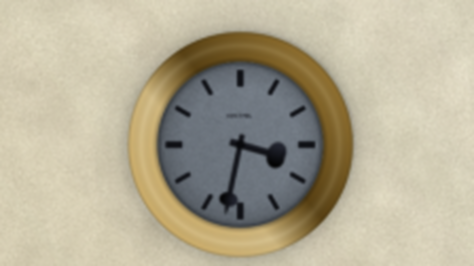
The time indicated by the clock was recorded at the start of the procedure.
3:32
